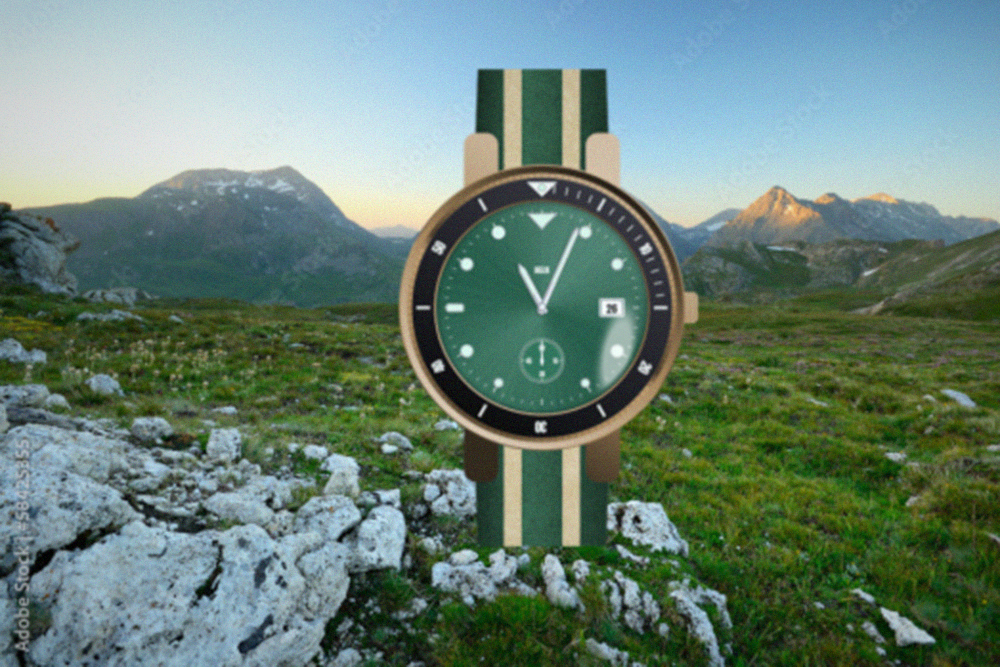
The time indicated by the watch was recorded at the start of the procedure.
11:04
